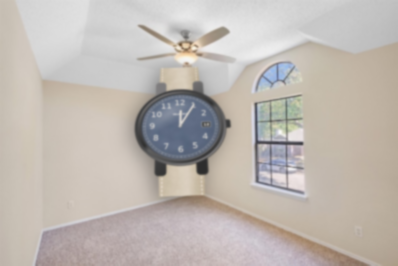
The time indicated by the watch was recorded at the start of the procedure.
12:05
